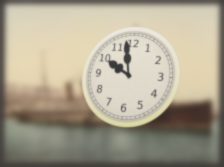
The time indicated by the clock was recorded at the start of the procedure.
9:58
